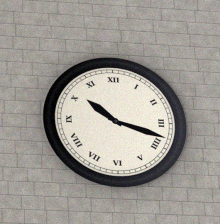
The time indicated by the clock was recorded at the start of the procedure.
10:18
